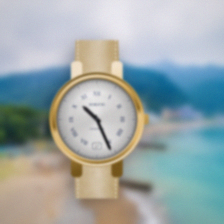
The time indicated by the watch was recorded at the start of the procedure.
10:26
